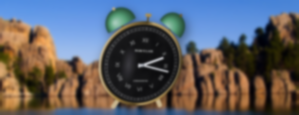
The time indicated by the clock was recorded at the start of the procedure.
2:17
